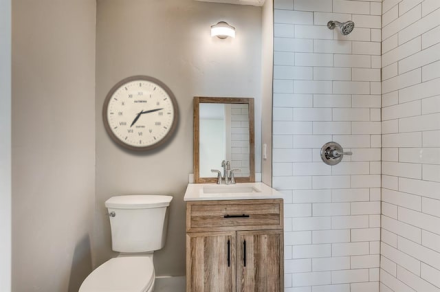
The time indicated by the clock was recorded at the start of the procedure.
7:13
